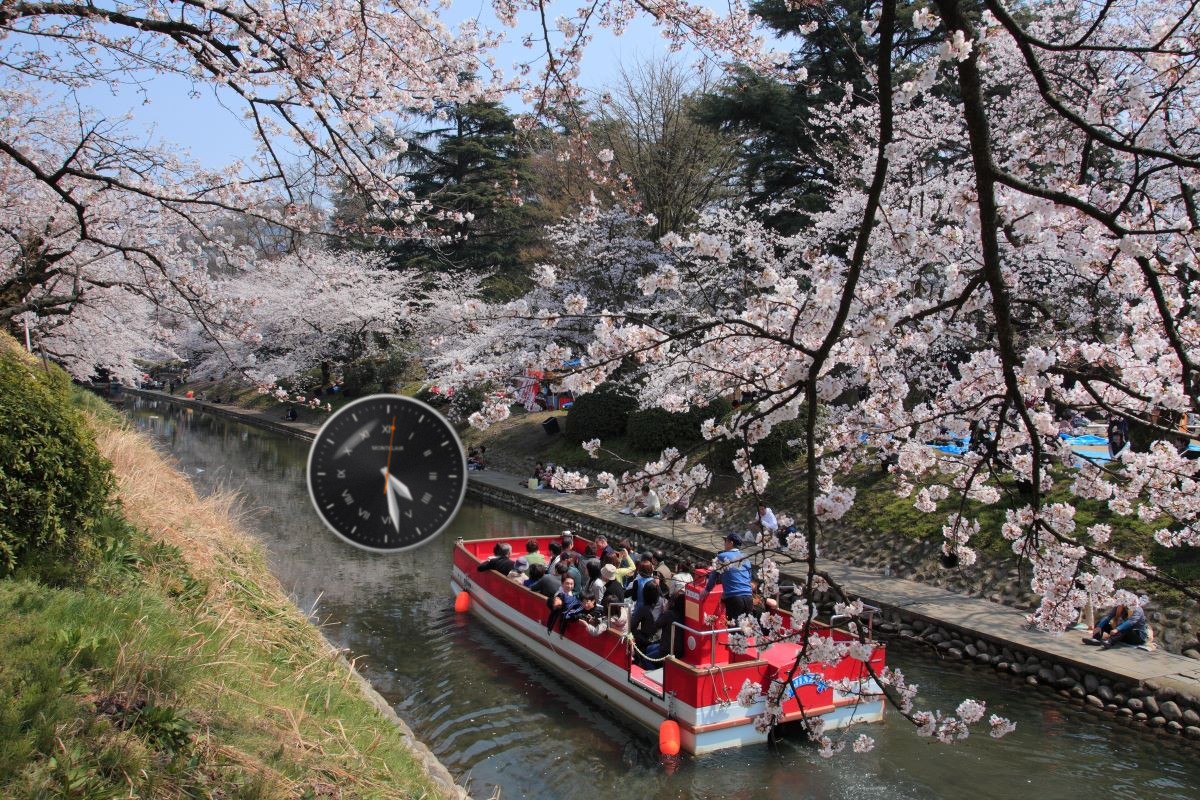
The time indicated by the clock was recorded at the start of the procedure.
4:28:01
